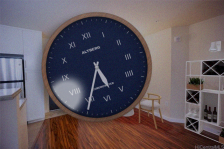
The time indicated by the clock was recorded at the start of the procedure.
5:35
